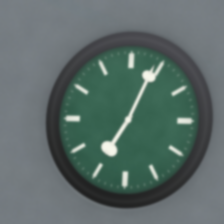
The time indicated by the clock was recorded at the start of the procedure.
7:04
